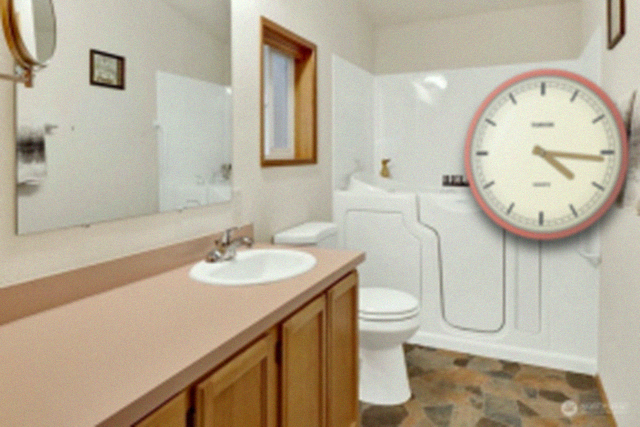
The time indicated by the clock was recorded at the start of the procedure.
4:16
